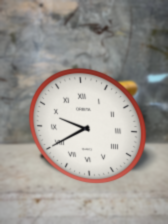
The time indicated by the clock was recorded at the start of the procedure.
9:40
